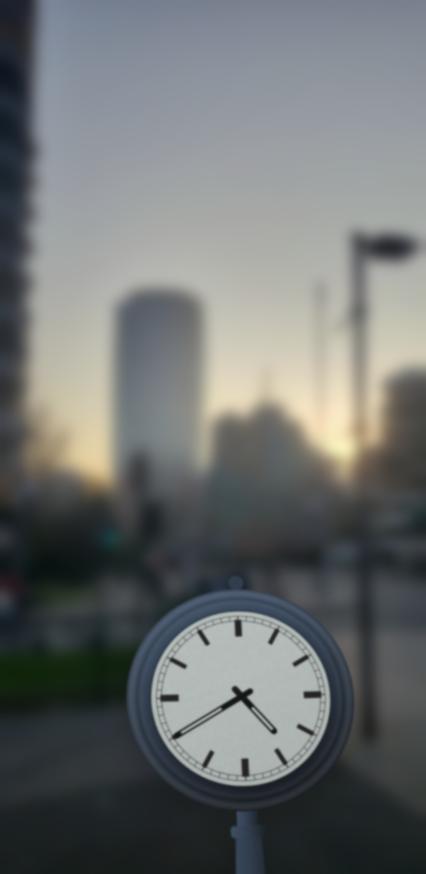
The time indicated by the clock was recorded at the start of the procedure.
4:40
